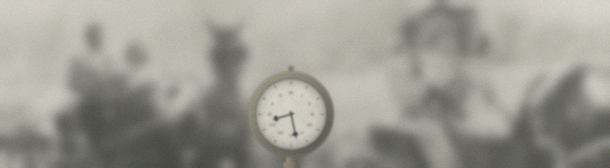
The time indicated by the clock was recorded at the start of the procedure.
8:28
